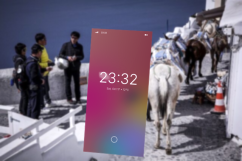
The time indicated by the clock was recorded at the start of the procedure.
23:32
